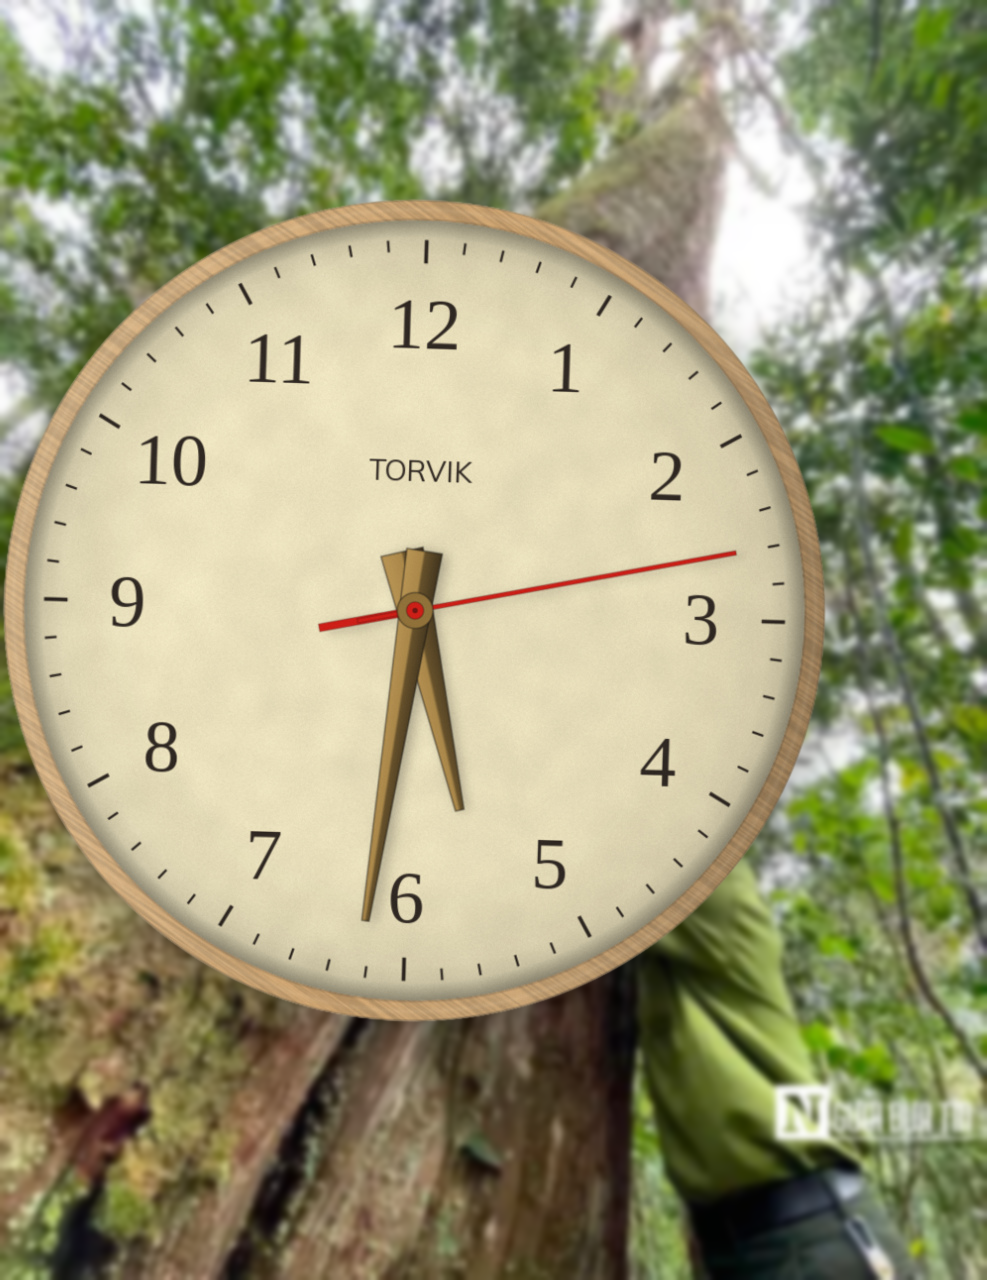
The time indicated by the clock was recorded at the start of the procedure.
5:31:13
